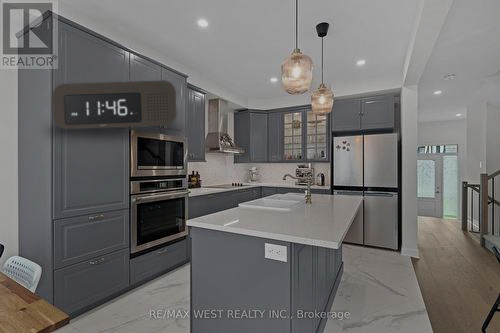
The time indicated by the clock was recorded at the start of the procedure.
11:46
